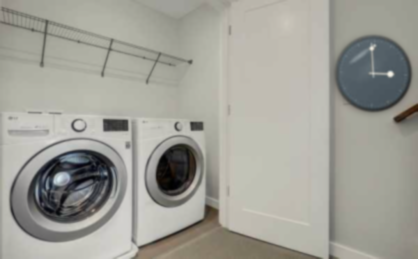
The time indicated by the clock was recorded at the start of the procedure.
2:59
